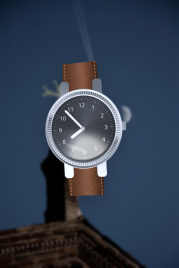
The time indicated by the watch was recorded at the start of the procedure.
7:53
